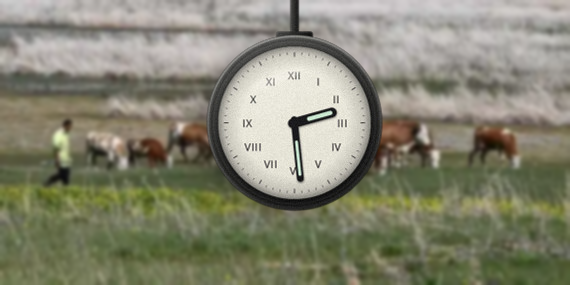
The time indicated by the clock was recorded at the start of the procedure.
2:29
